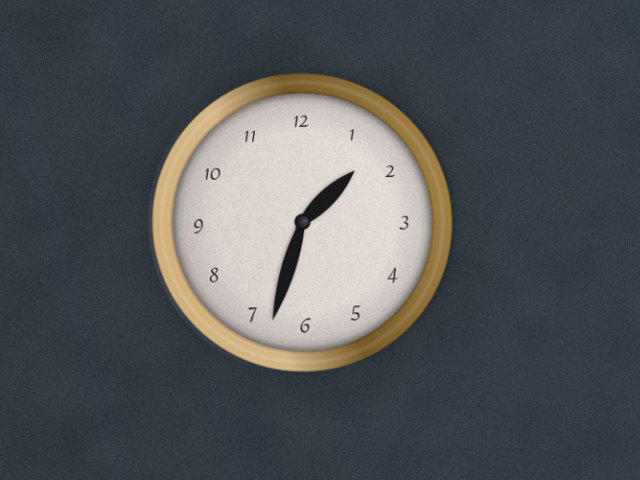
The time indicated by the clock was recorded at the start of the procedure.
1:33
